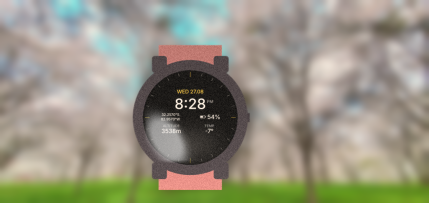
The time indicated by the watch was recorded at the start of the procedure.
8:28
